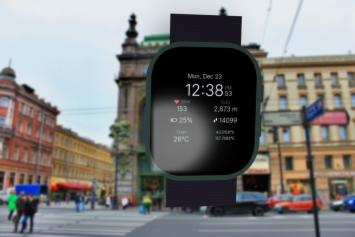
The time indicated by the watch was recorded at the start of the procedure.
12:38
